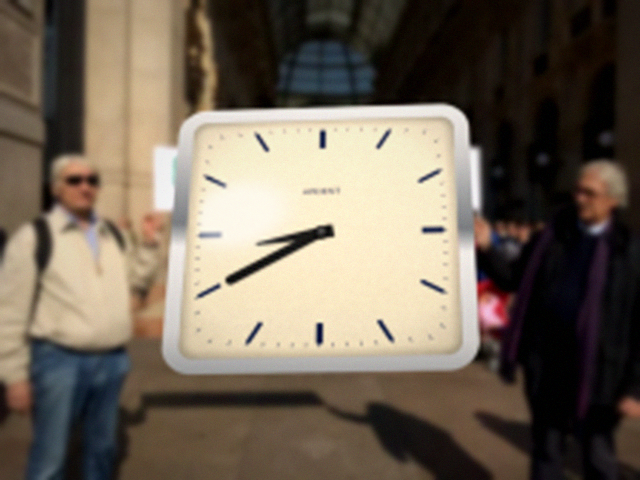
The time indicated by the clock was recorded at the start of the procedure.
8:40
